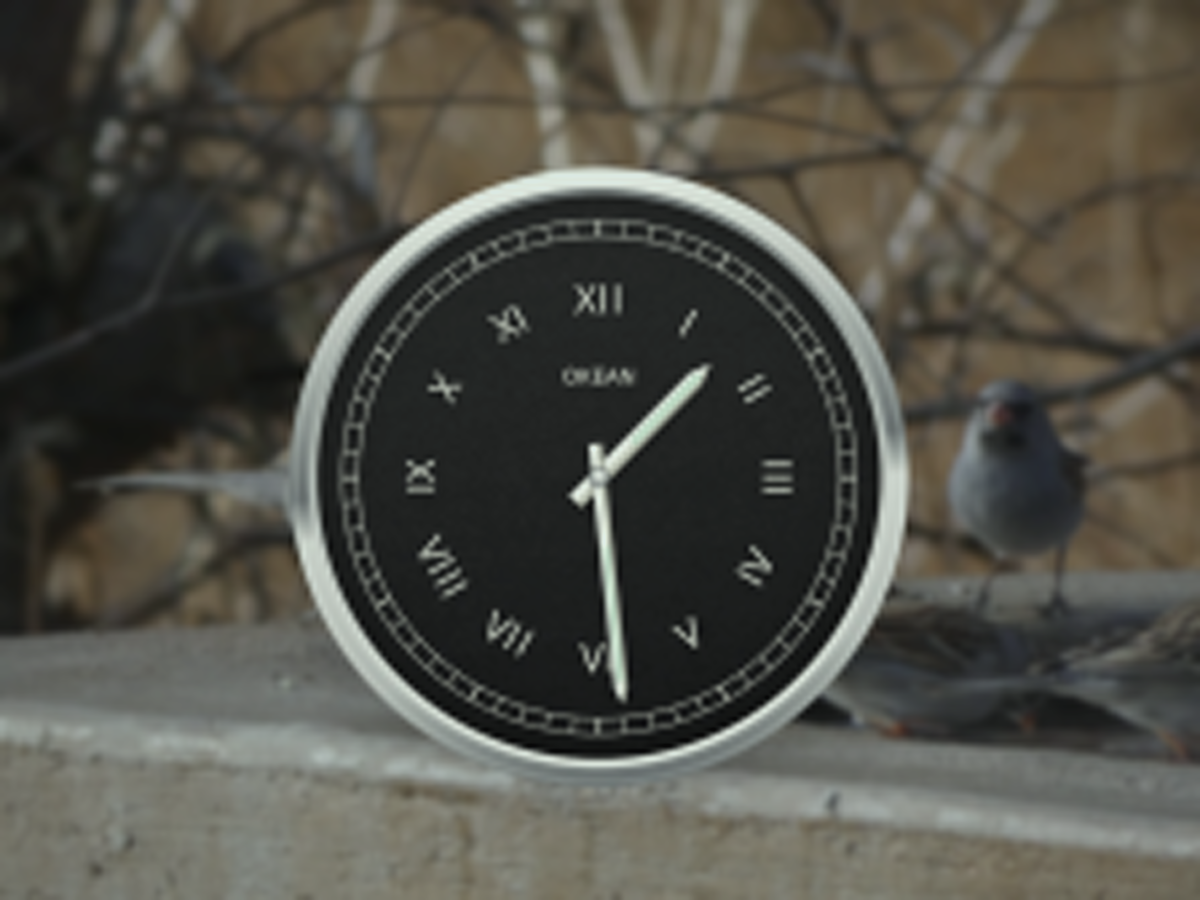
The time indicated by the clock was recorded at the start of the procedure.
1:29
